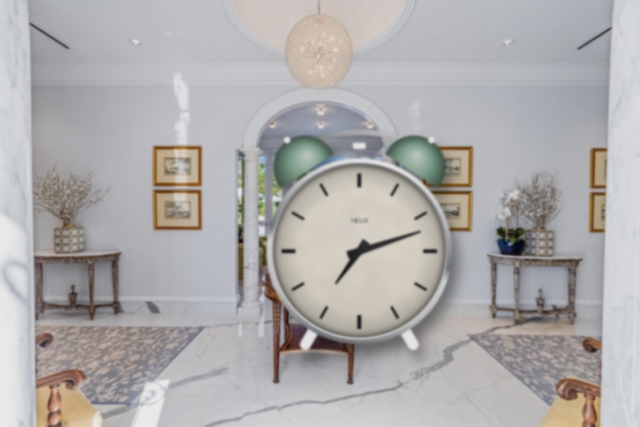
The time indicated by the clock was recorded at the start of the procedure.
7:12
